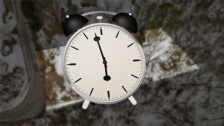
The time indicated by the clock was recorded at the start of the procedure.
5:58
